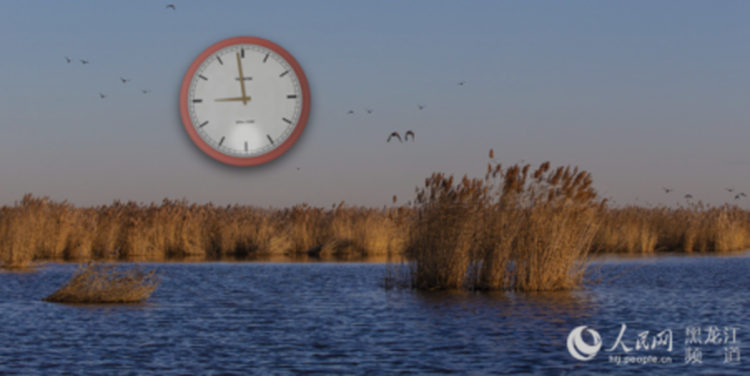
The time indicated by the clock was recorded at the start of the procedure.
8:59
